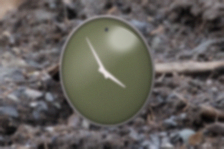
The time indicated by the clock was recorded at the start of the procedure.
3:54
